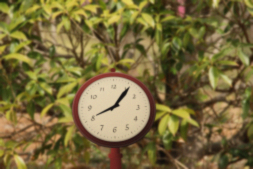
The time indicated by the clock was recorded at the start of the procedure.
8:06
